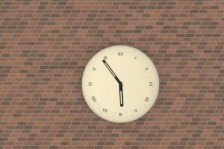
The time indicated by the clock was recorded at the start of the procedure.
5:54
